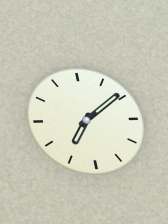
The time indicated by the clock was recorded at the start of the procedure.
7:09
